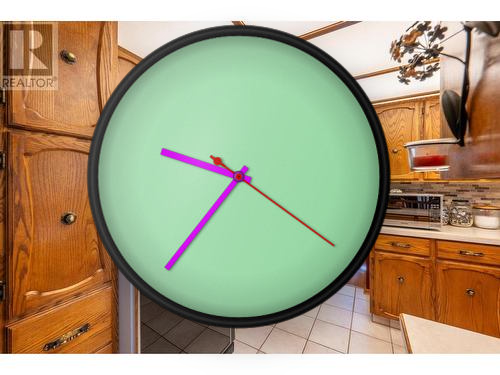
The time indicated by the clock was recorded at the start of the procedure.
9:36:21
